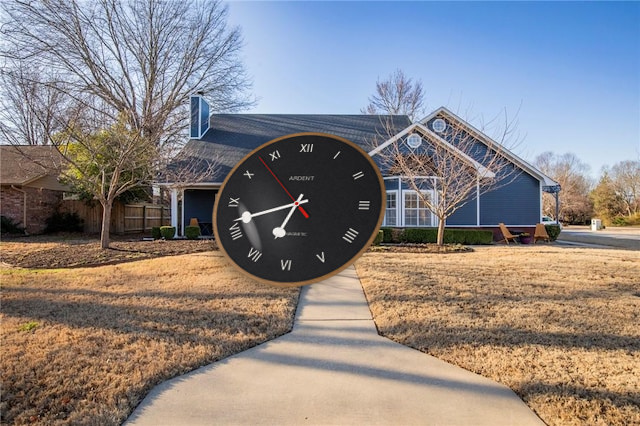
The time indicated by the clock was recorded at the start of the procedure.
6:41:53
